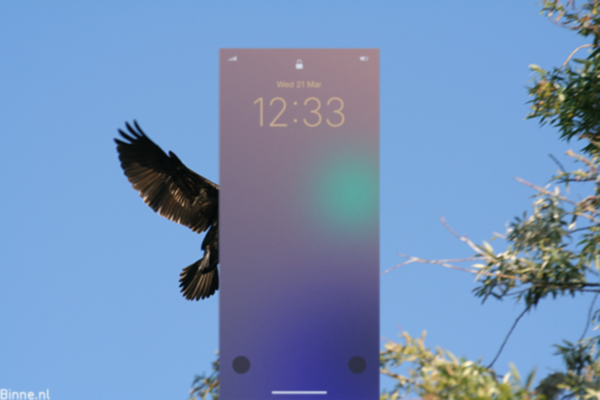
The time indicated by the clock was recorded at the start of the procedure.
12:33
